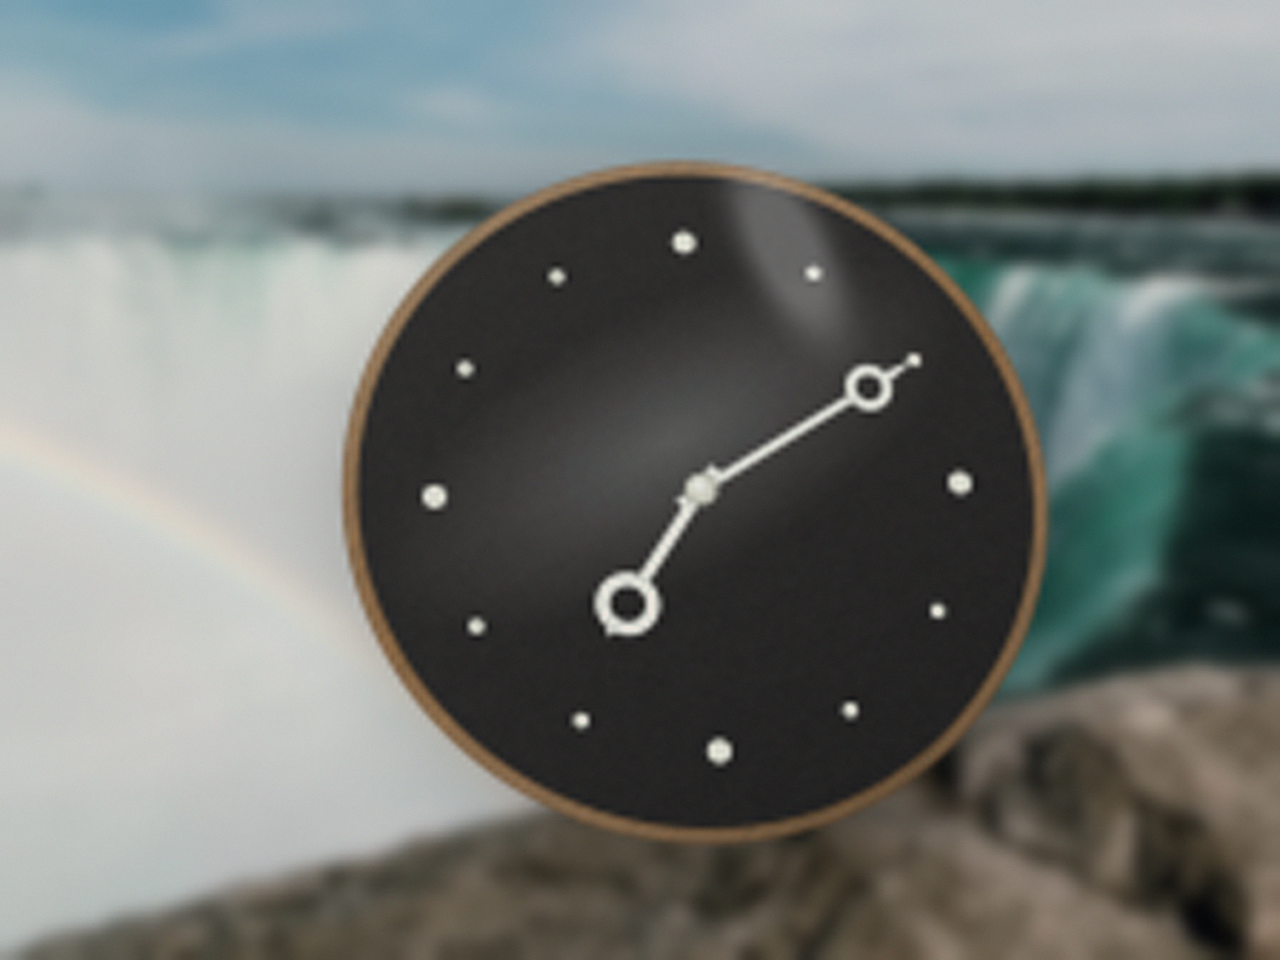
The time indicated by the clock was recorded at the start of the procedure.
7:10
